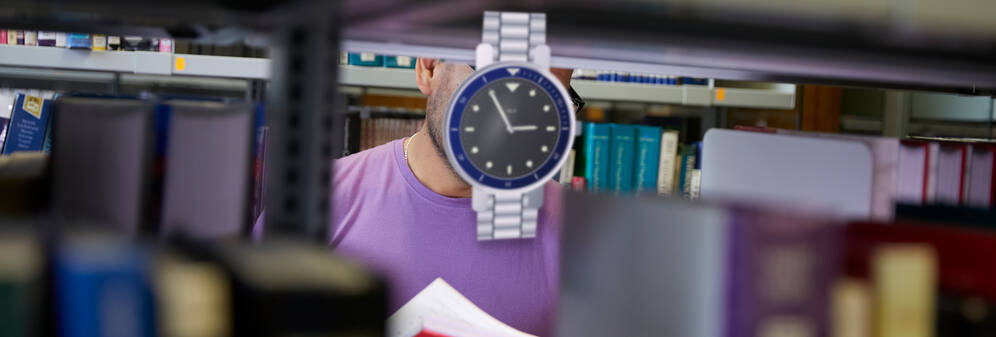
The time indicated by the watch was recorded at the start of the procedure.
2:55
